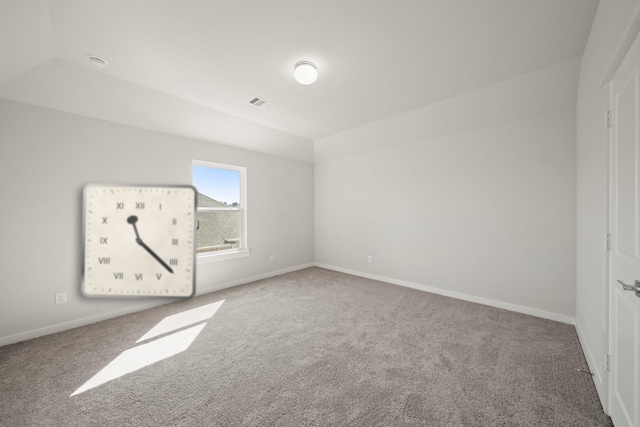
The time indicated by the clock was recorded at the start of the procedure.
11:22
